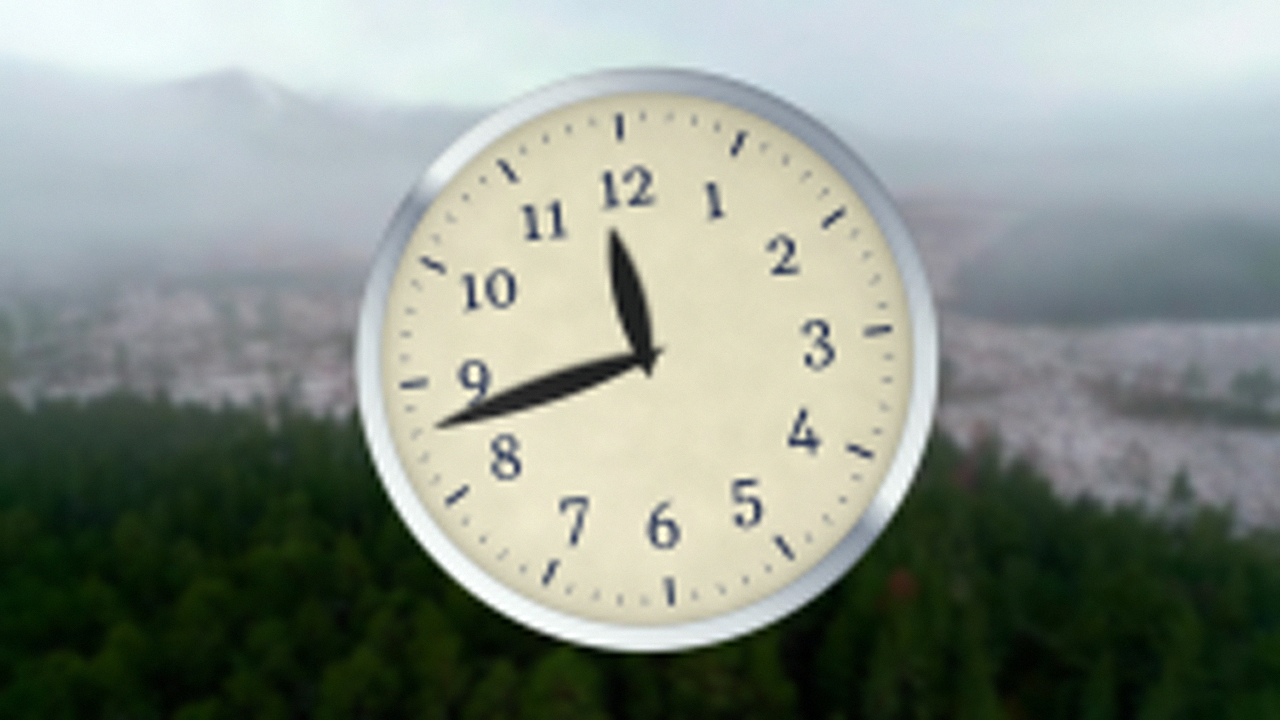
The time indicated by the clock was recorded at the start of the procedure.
11:43
